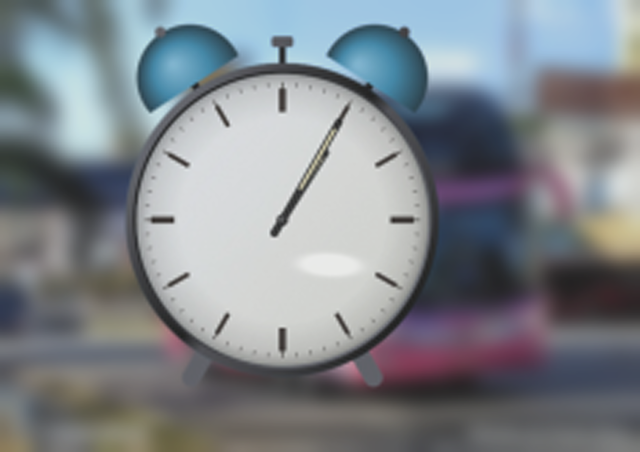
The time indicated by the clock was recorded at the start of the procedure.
1:05
